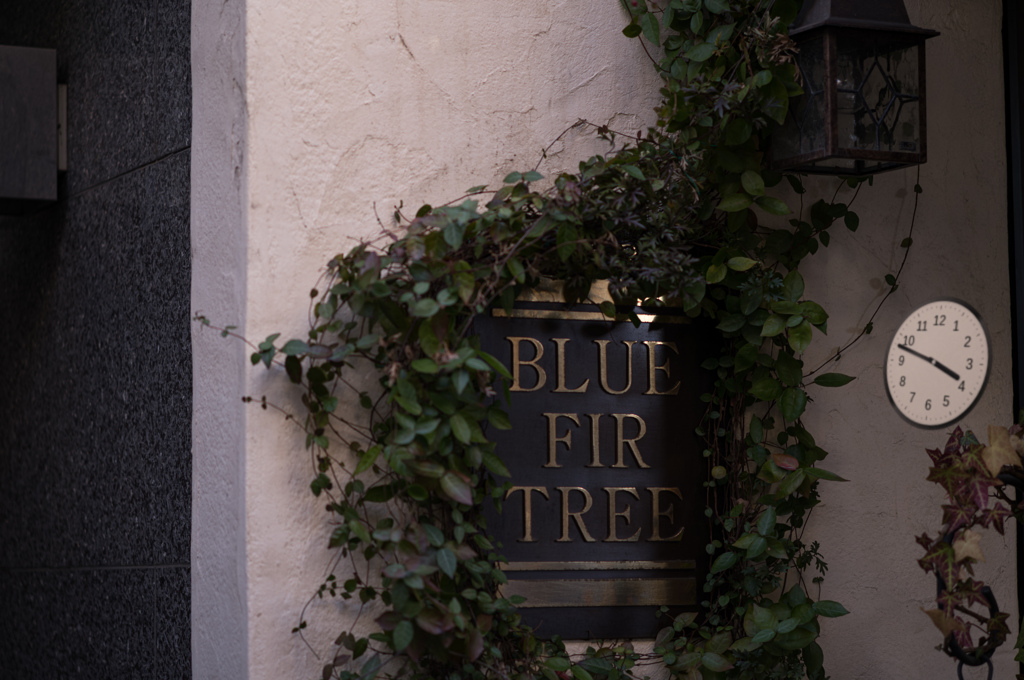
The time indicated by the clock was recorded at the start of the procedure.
3:48
